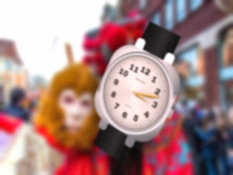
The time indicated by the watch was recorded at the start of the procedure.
3:12
